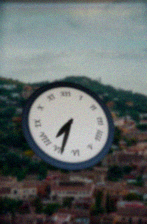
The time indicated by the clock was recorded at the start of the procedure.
7:34
